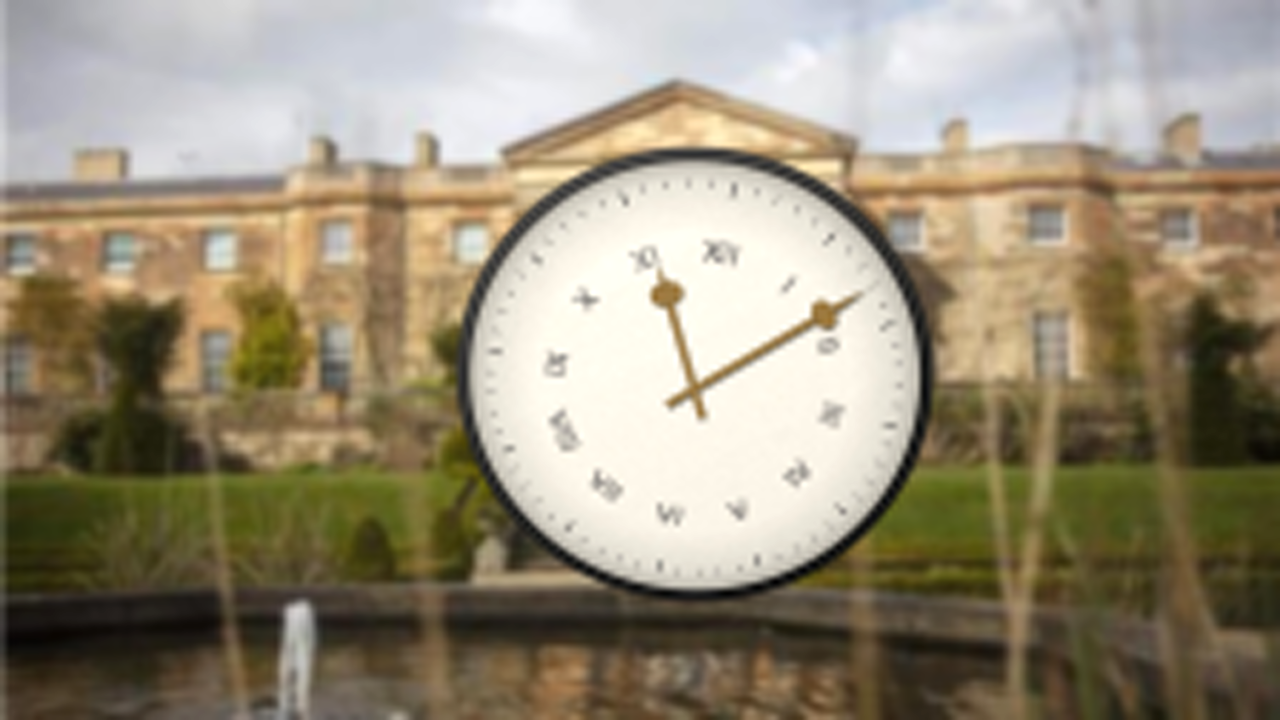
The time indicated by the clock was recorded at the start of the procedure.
11:08
